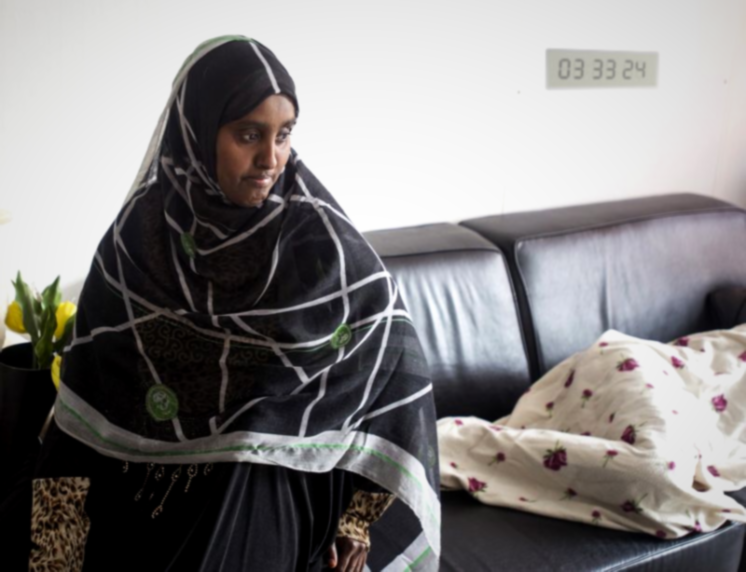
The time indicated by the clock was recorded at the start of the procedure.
3:33:24
